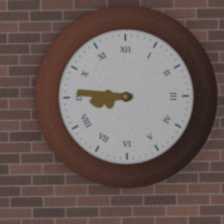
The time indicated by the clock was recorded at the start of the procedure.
8:46
